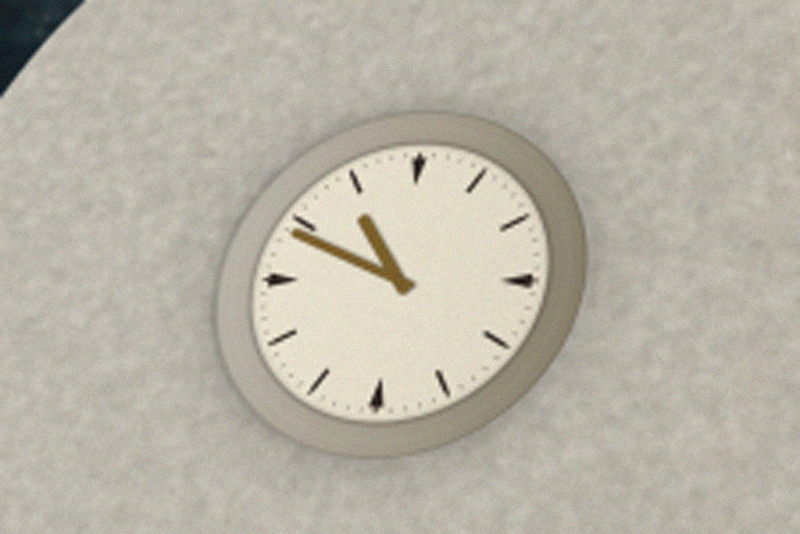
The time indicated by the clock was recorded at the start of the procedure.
10:49
